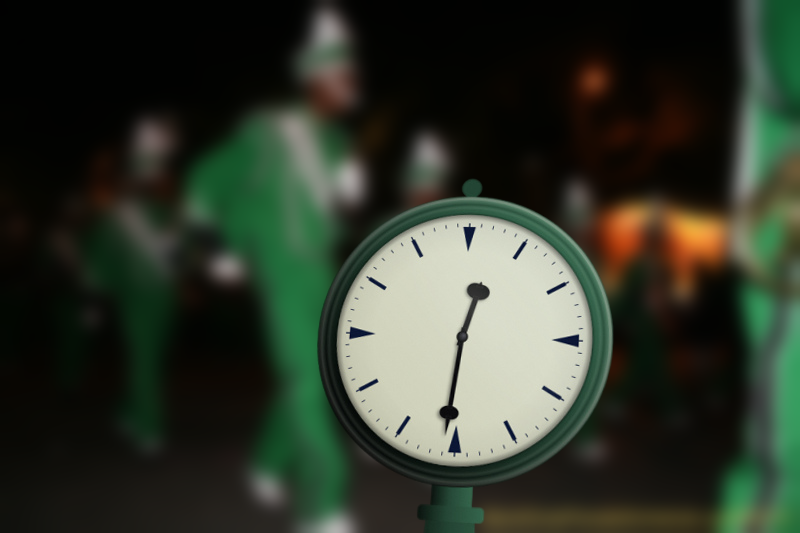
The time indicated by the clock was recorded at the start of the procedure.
12:31
